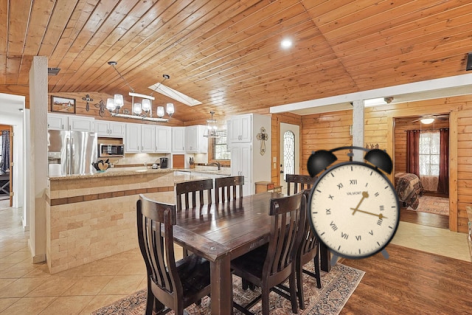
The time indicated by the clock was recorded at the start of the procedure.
1:18
